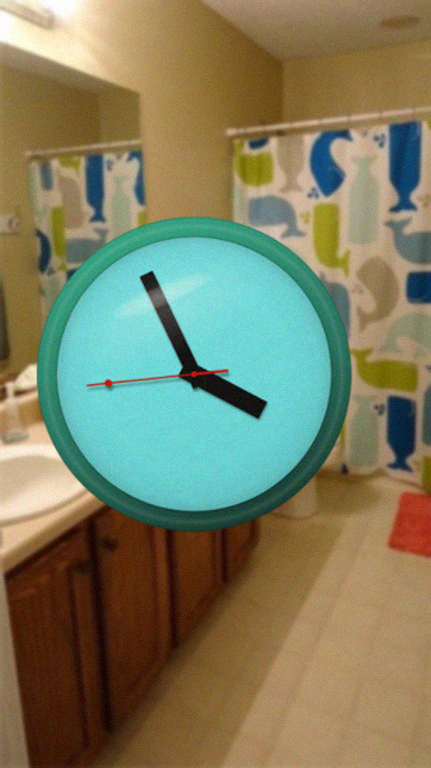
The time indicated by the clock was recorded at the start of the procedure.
3:55:44
